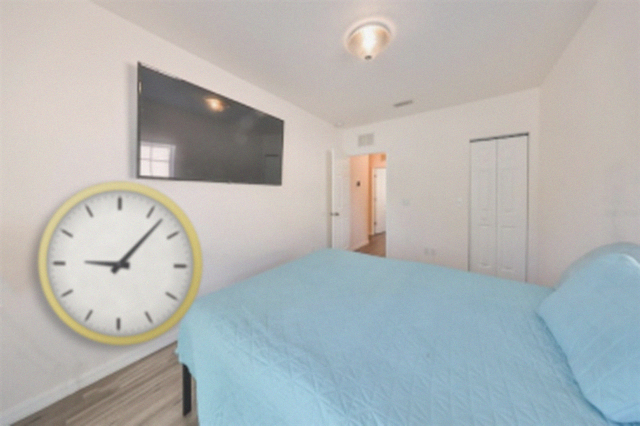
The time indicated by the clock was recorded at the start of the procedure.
9:07
